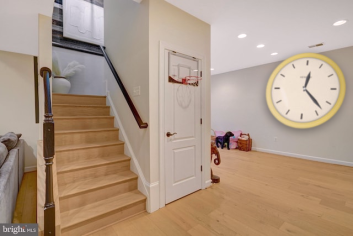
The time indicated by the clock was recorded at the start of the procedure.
12:23
